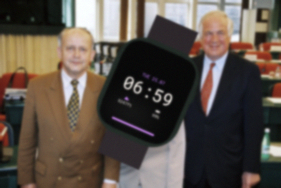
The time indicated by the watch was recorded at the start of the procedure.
6:59
